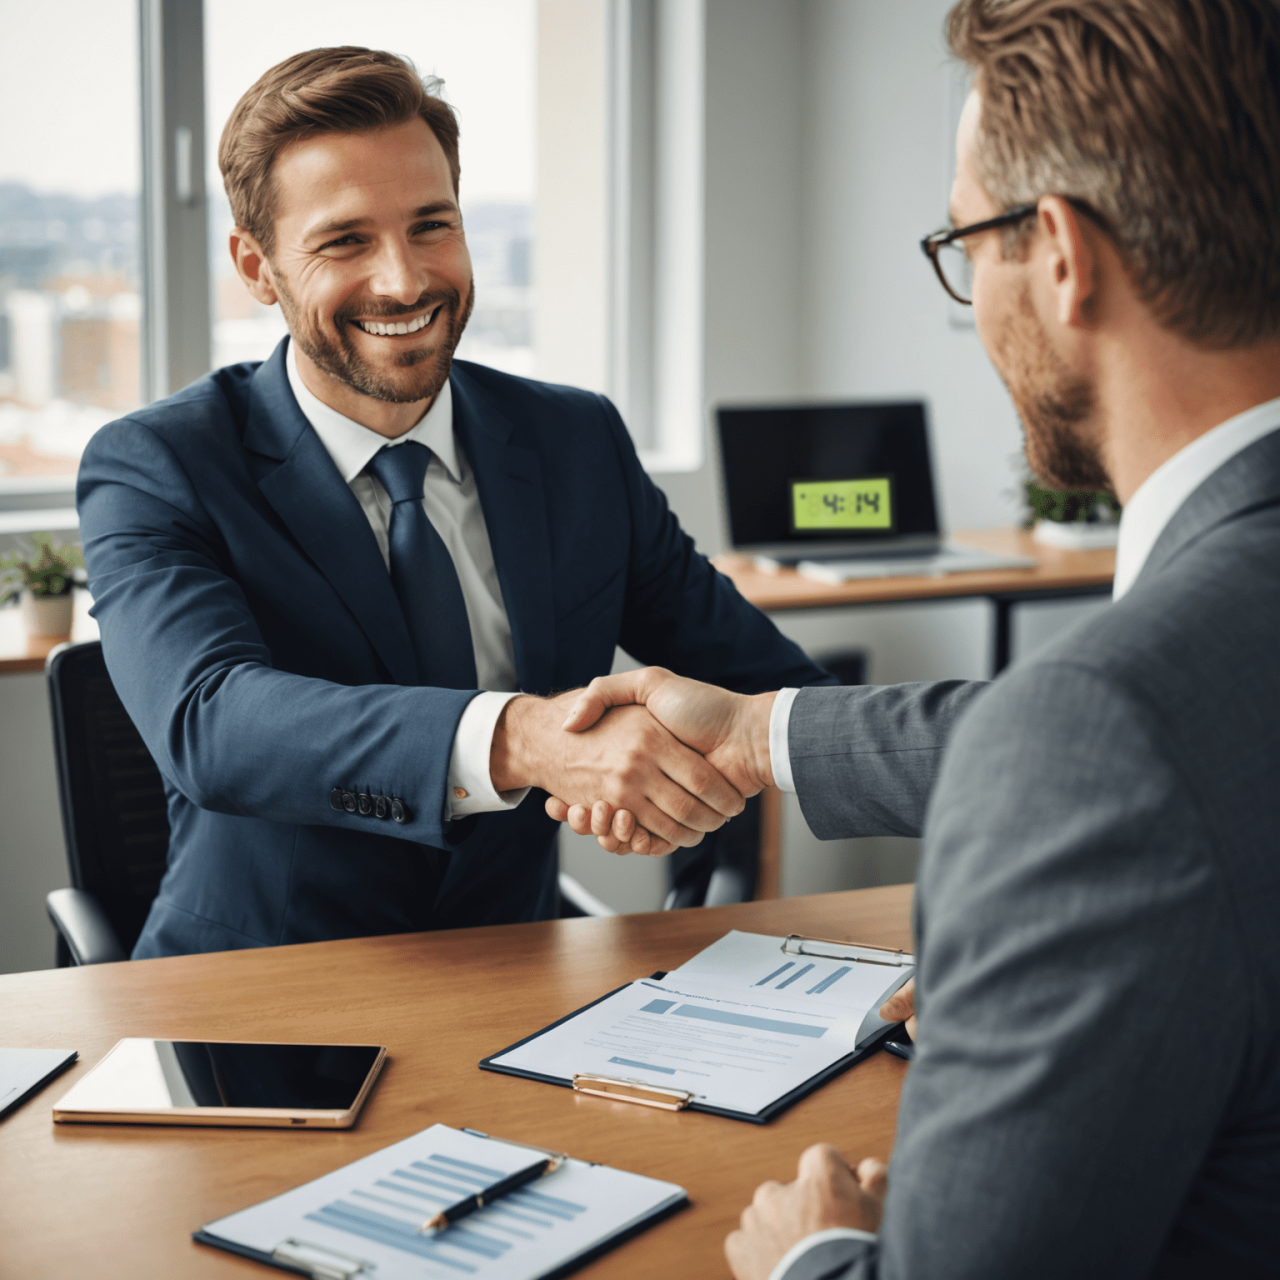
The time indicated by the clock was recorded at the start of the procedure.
4:14
